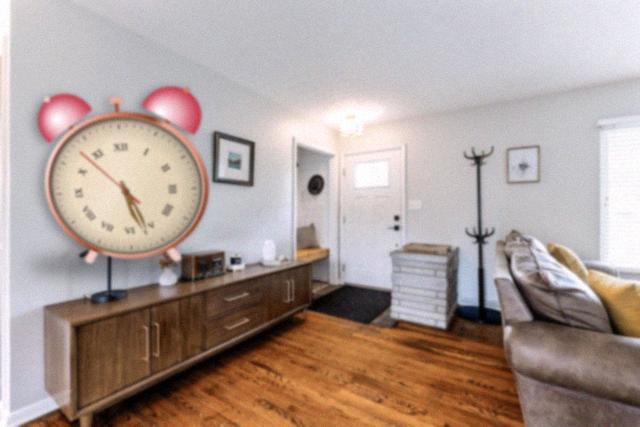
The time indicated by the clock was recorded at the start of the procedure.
5:26:53
